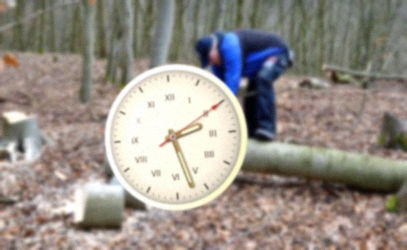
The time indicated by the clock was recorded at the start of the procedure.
2:27:10
